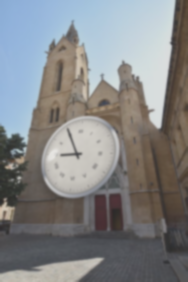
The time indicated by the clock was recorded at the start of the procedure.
8:55
